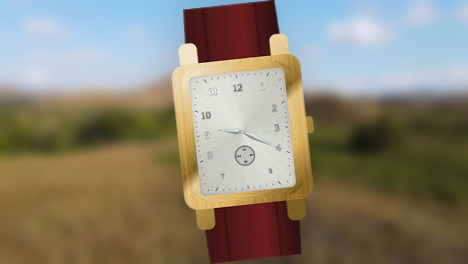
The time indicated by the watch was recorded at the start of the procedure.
9:20
